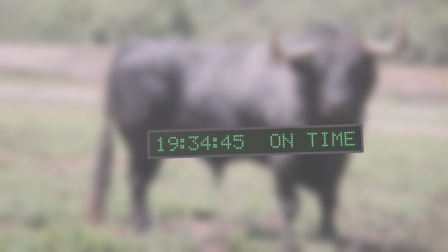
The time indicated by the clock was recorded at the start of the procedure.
19:34:45
